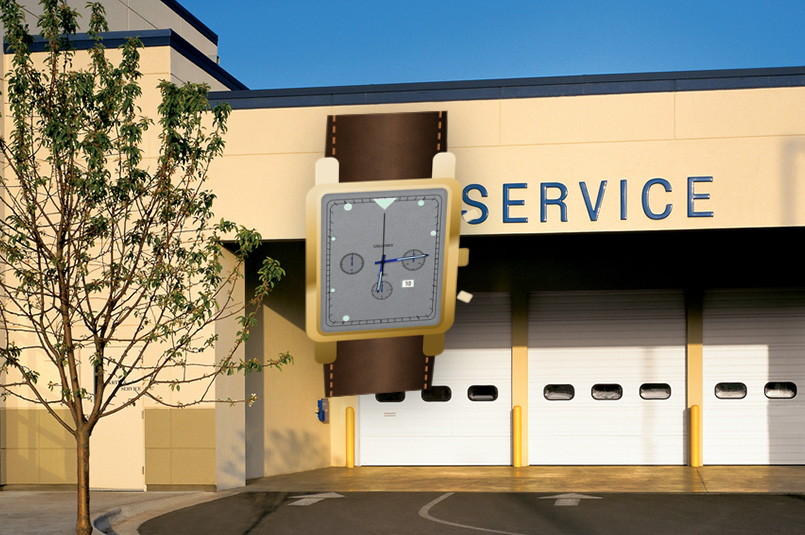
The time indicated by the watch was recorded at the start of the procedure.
6:14
